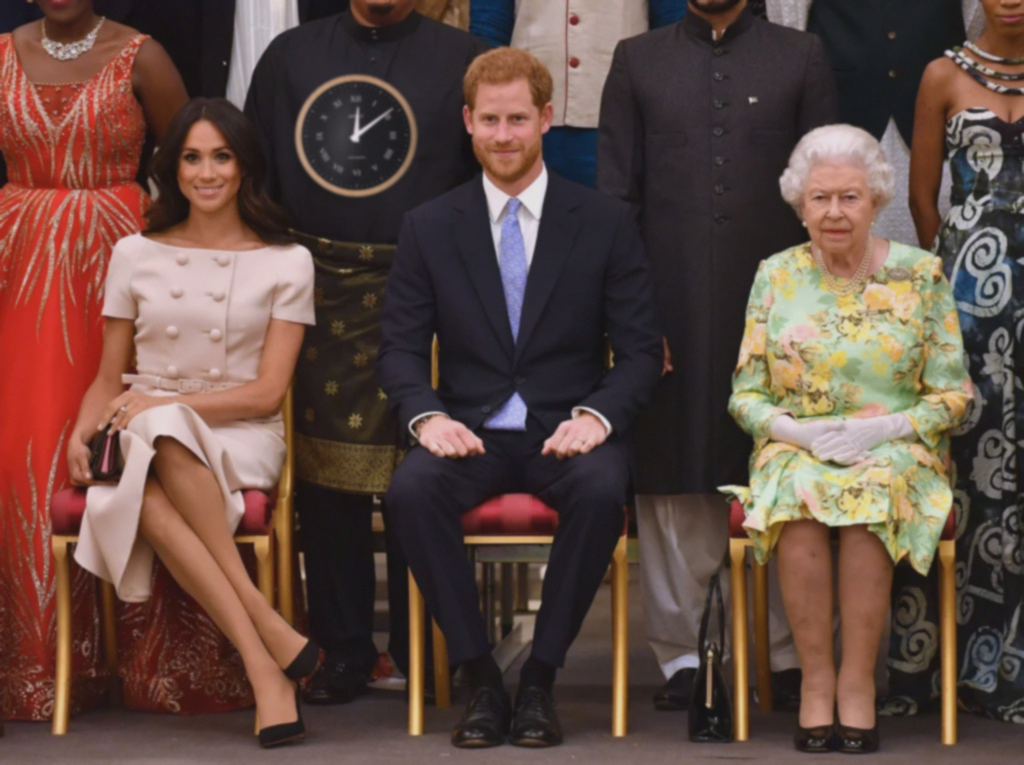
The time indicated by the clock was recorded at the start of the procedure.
12:09
